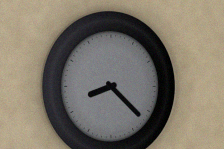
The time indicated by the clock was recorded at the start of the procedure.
8:22
